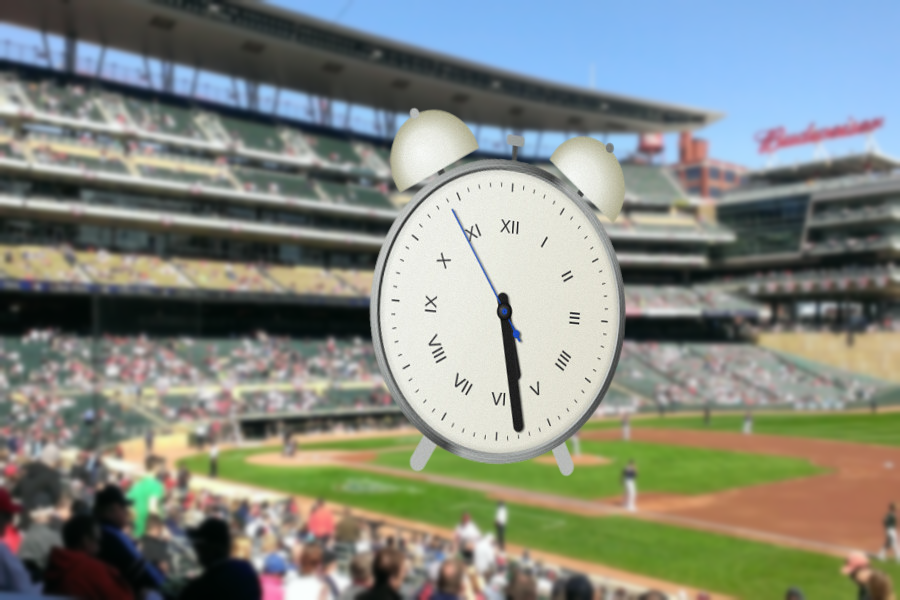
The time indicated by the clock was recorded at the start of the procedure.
5:27:54
